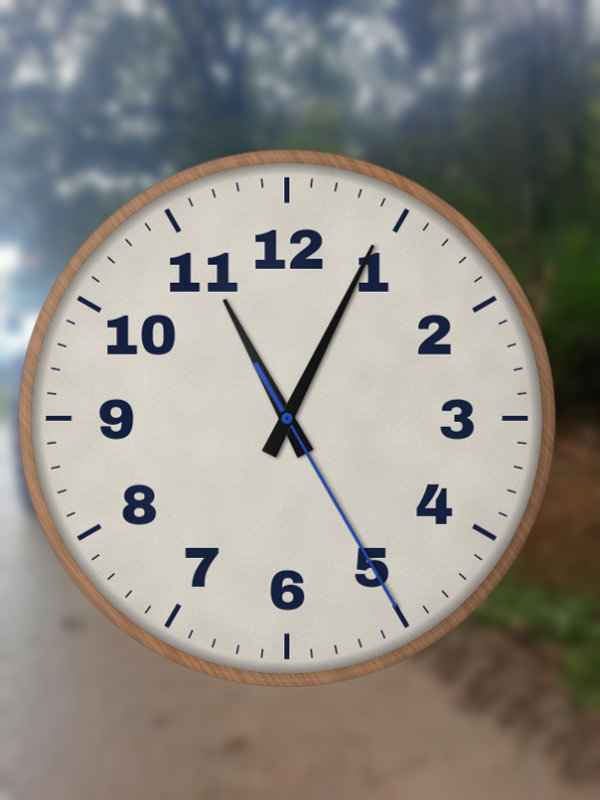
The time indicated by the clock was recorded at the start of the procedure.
11:04:25
